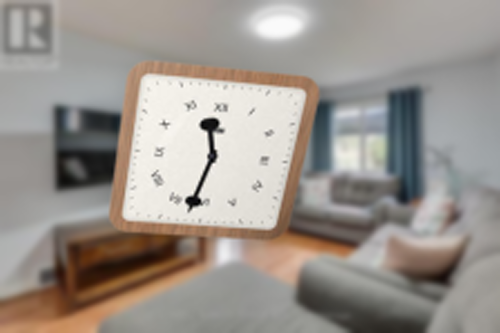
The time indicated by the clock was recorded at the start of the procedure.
11:32
